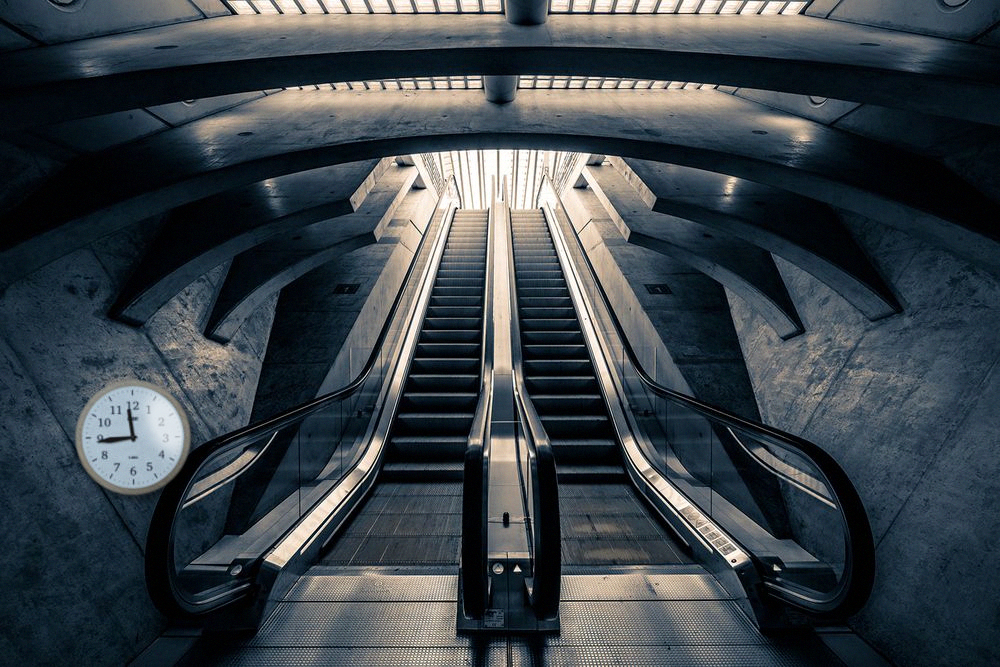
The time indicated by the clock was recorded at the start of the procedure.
11:44
